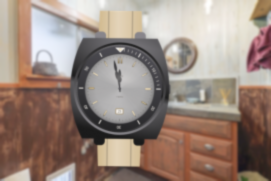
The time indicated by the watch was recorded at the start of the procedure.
11:58
